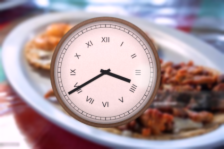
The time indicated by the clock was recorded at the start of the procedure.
3:40
